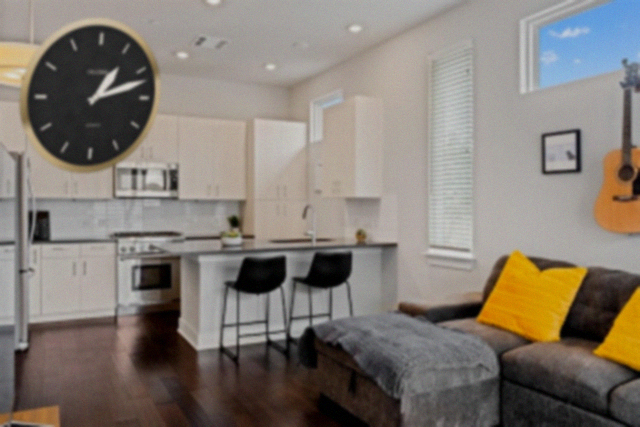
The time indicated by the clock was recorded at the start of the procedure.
1:12
